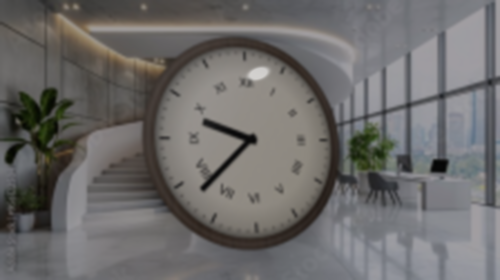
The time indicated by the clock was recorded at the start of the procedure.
9:38
